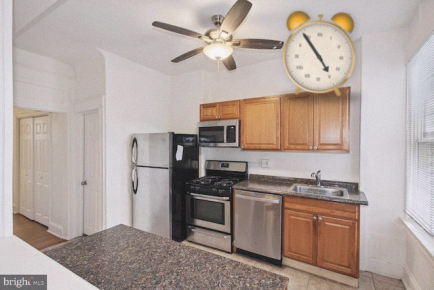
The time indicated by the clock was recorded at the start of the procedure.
4:54
